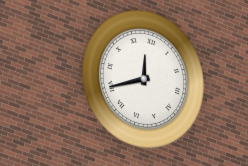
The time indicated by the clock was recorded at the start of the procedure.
11:40
